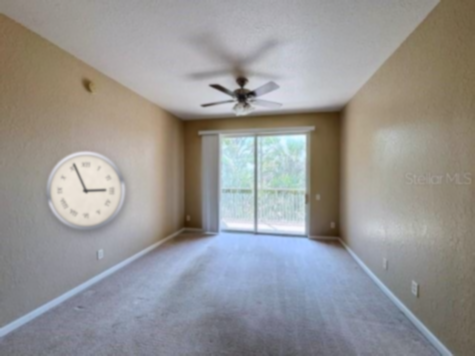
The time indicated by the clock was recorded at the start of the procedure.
2:56
